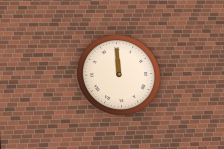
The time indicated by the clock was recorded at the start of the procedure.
12:00
